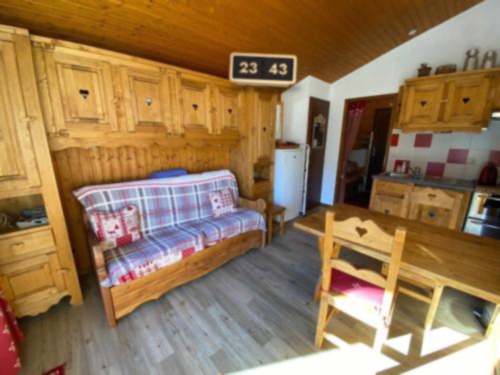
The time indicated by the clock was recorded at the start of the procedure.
23:43
